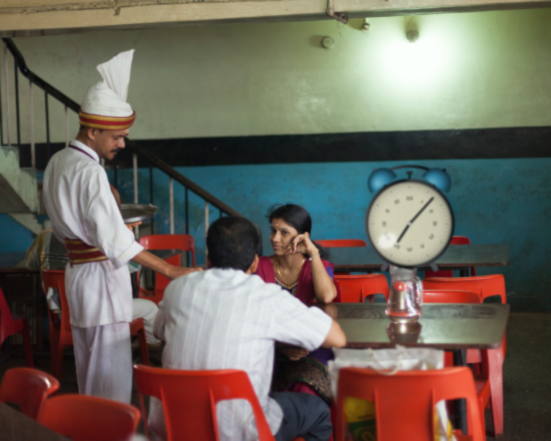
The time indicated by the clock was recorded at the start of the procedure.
7:07
